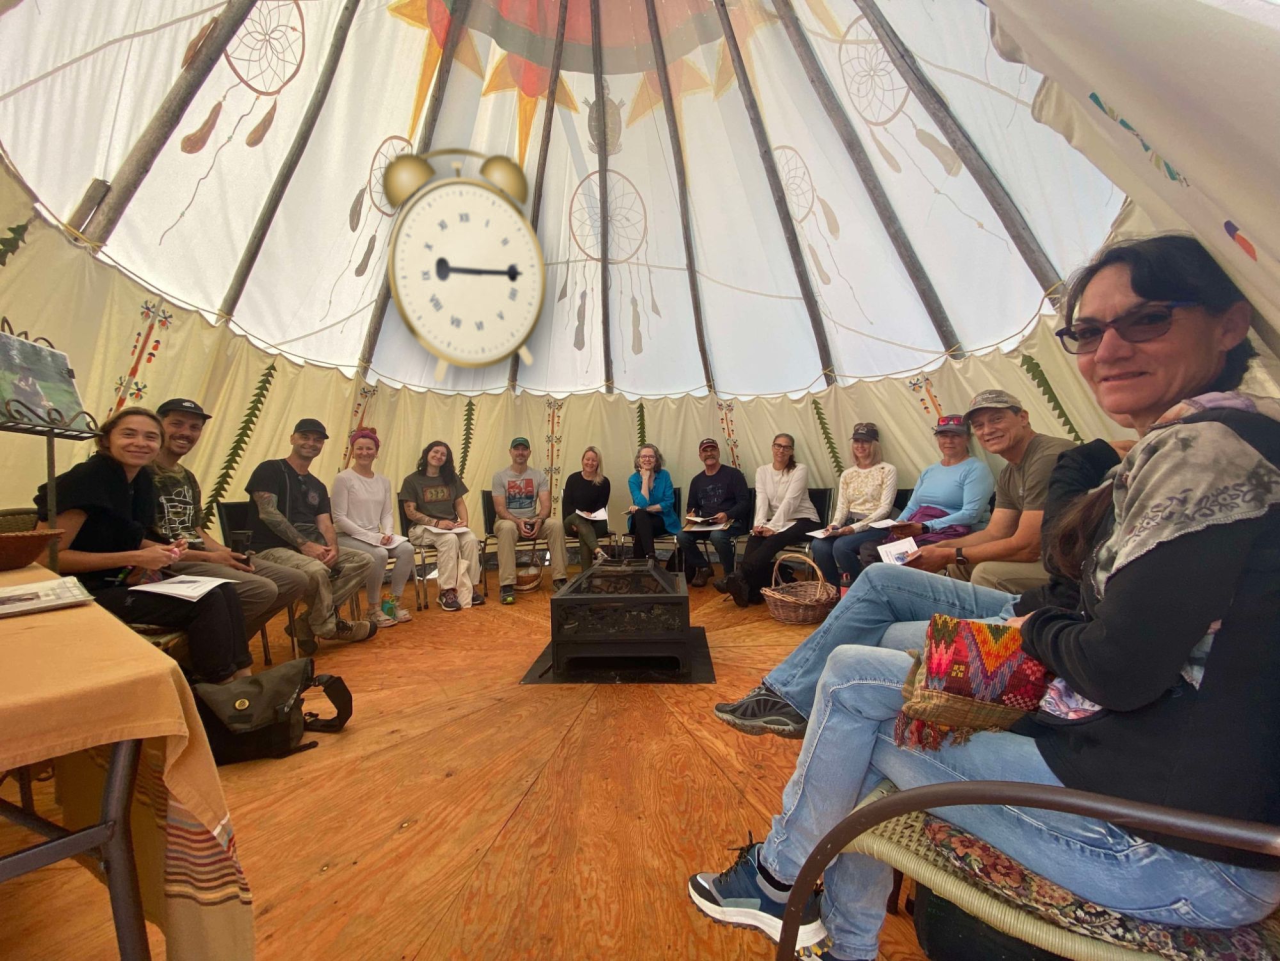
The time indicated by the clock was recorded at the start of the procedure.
9:16
